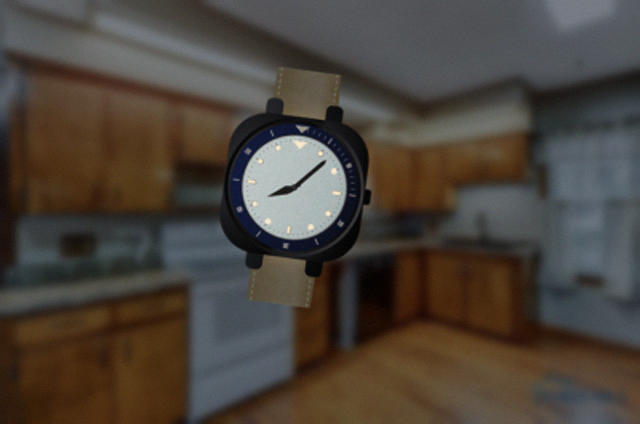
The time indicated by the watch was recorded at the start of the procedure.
8:07
